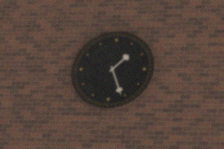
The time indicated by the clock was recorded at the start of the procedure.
1:26
